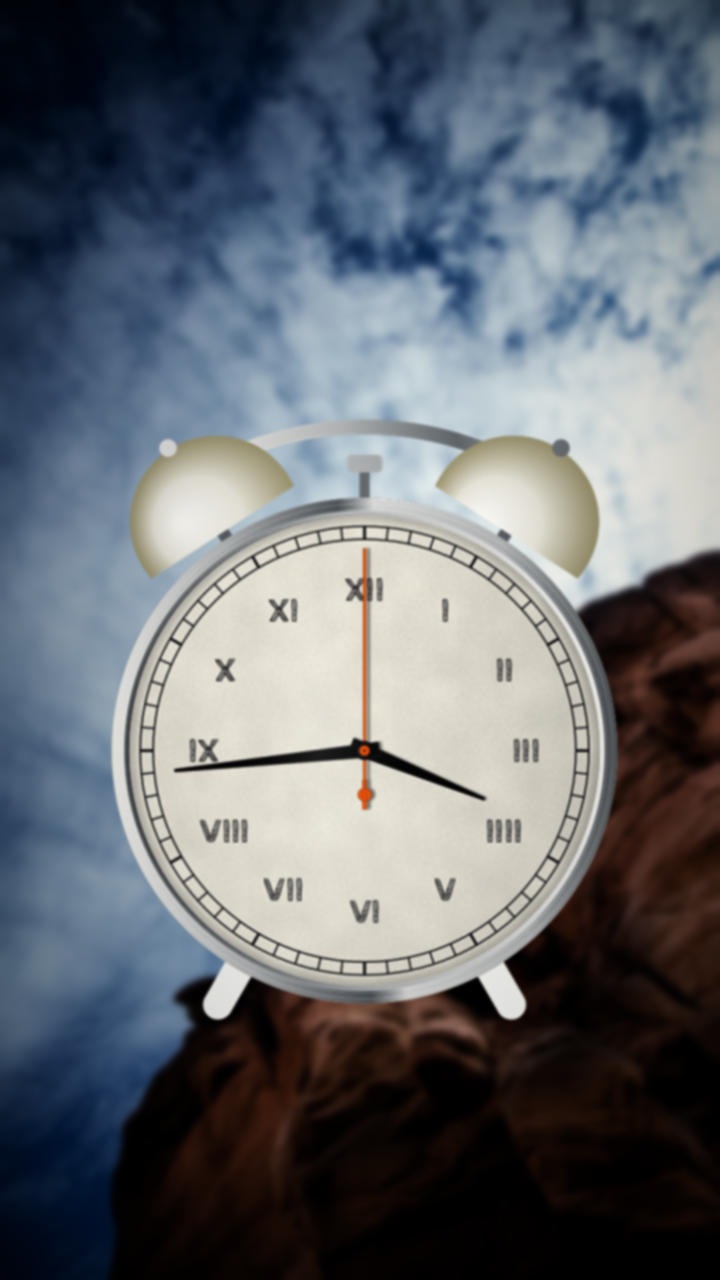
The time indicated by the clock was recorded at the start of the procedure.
3:44:00
